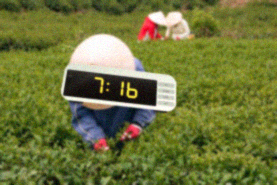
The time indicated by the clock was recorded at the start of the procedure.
7:16
